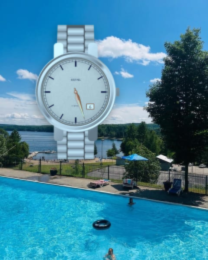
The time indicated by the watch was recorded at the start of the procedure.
5:27
